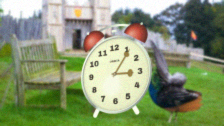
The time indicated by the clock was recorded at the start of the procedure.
3:06
